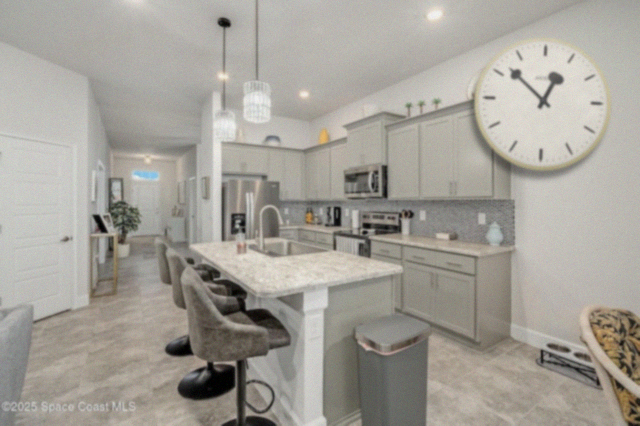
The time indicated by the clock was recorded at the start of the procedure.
12:52
